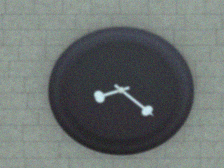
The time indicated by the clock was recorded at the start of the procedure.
8:22
